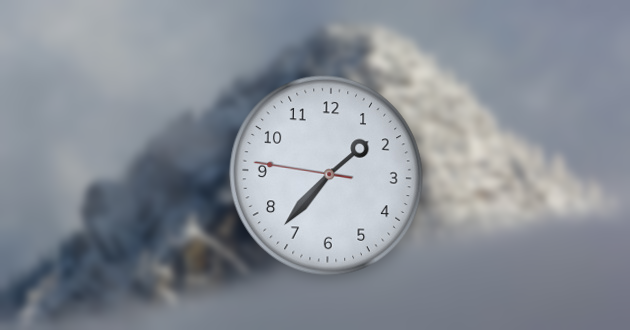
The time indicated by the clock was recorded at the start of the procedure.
1:36:46
